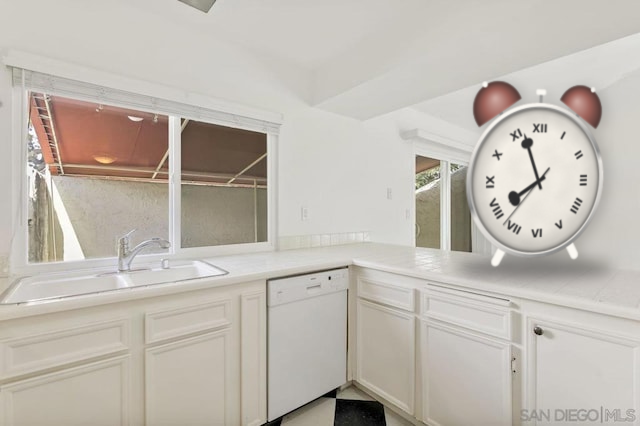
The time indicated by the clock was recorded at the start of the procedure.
7:56:37
